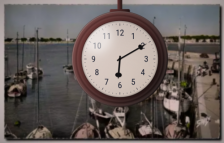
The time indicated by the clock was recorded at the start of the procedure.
6:10
